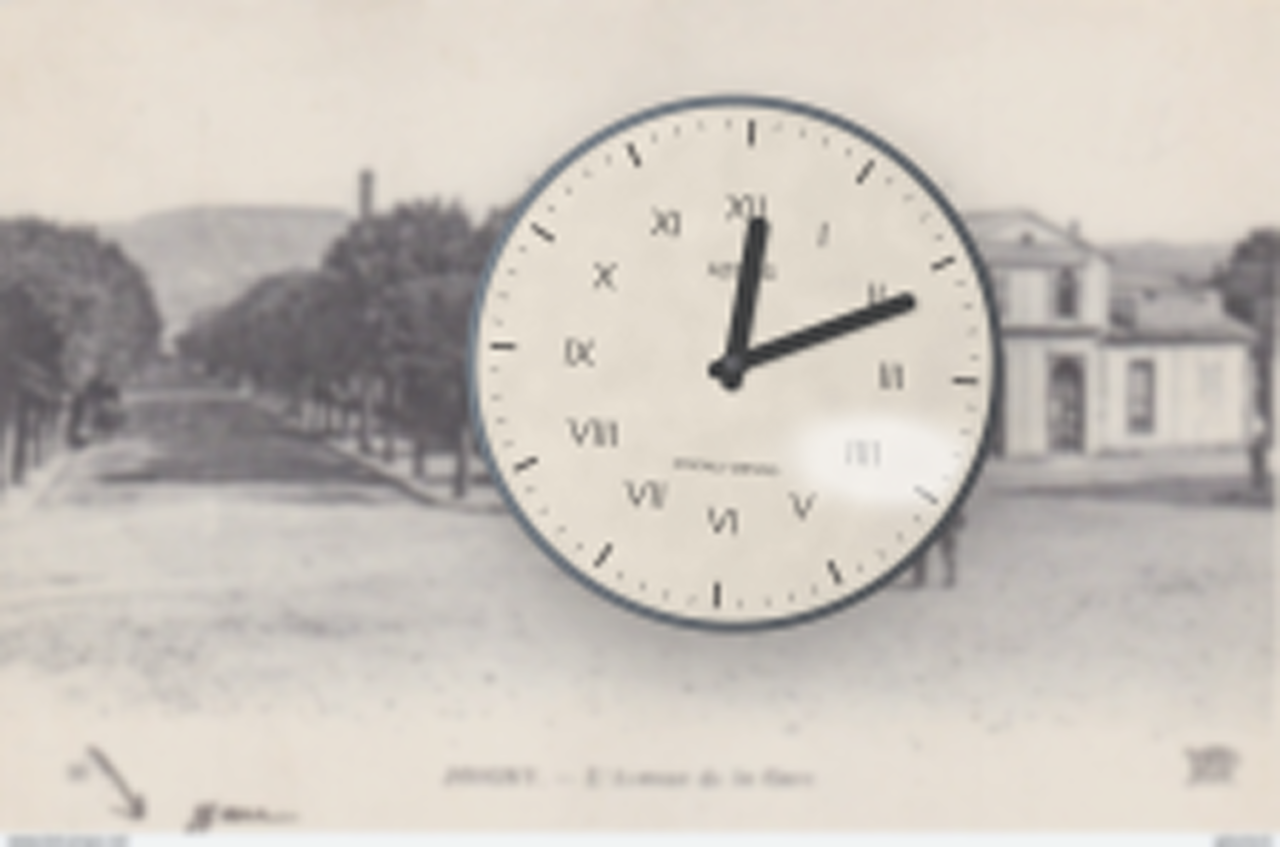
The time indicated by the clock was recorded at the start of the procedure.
12:11
